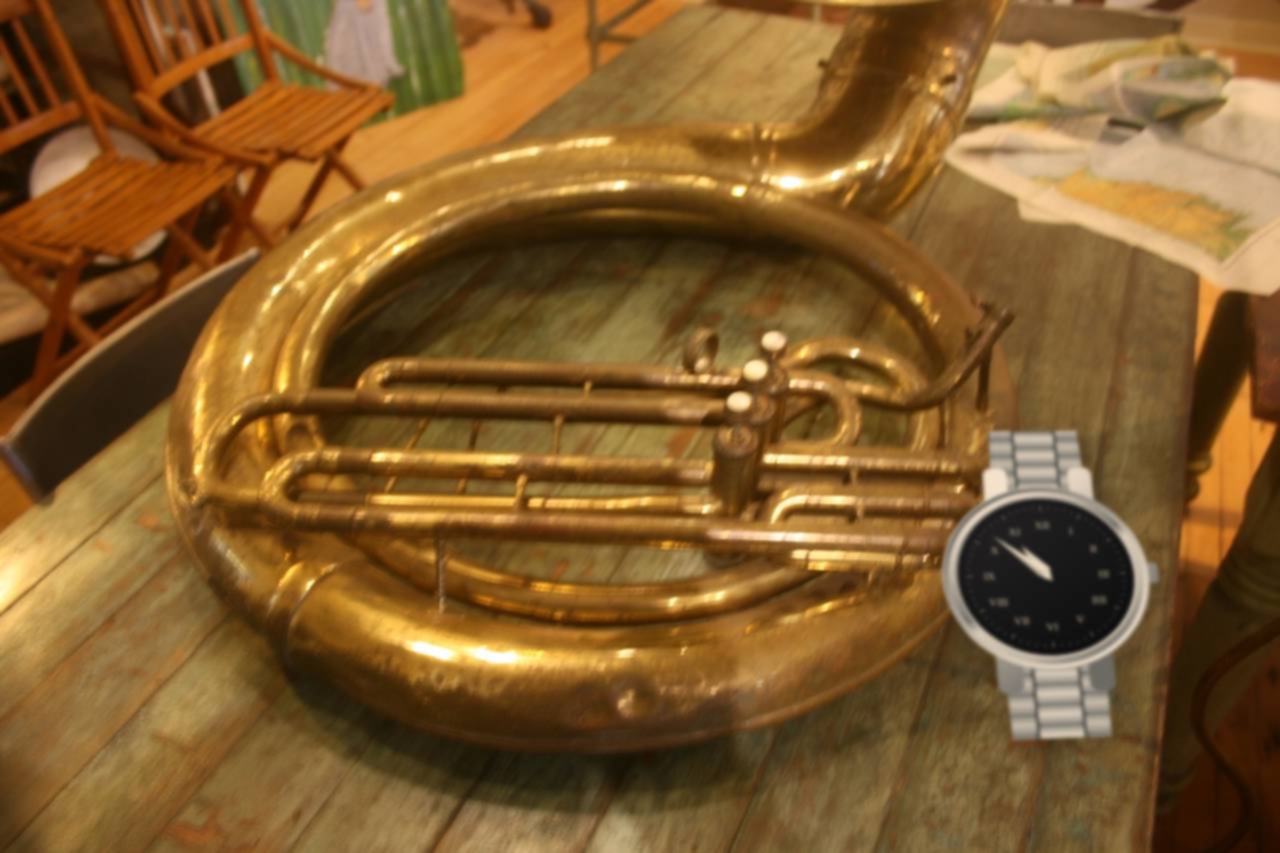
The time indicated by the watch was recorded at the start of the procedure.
10:52
